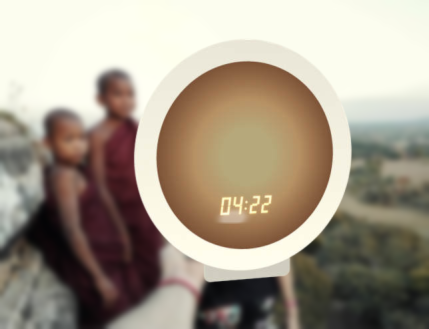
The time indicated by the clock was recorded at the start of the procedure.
4:22
